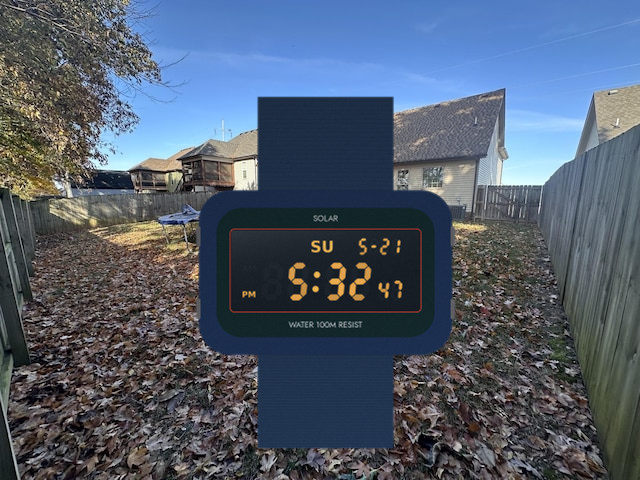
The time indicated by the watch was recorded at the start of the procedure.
5:32:47
